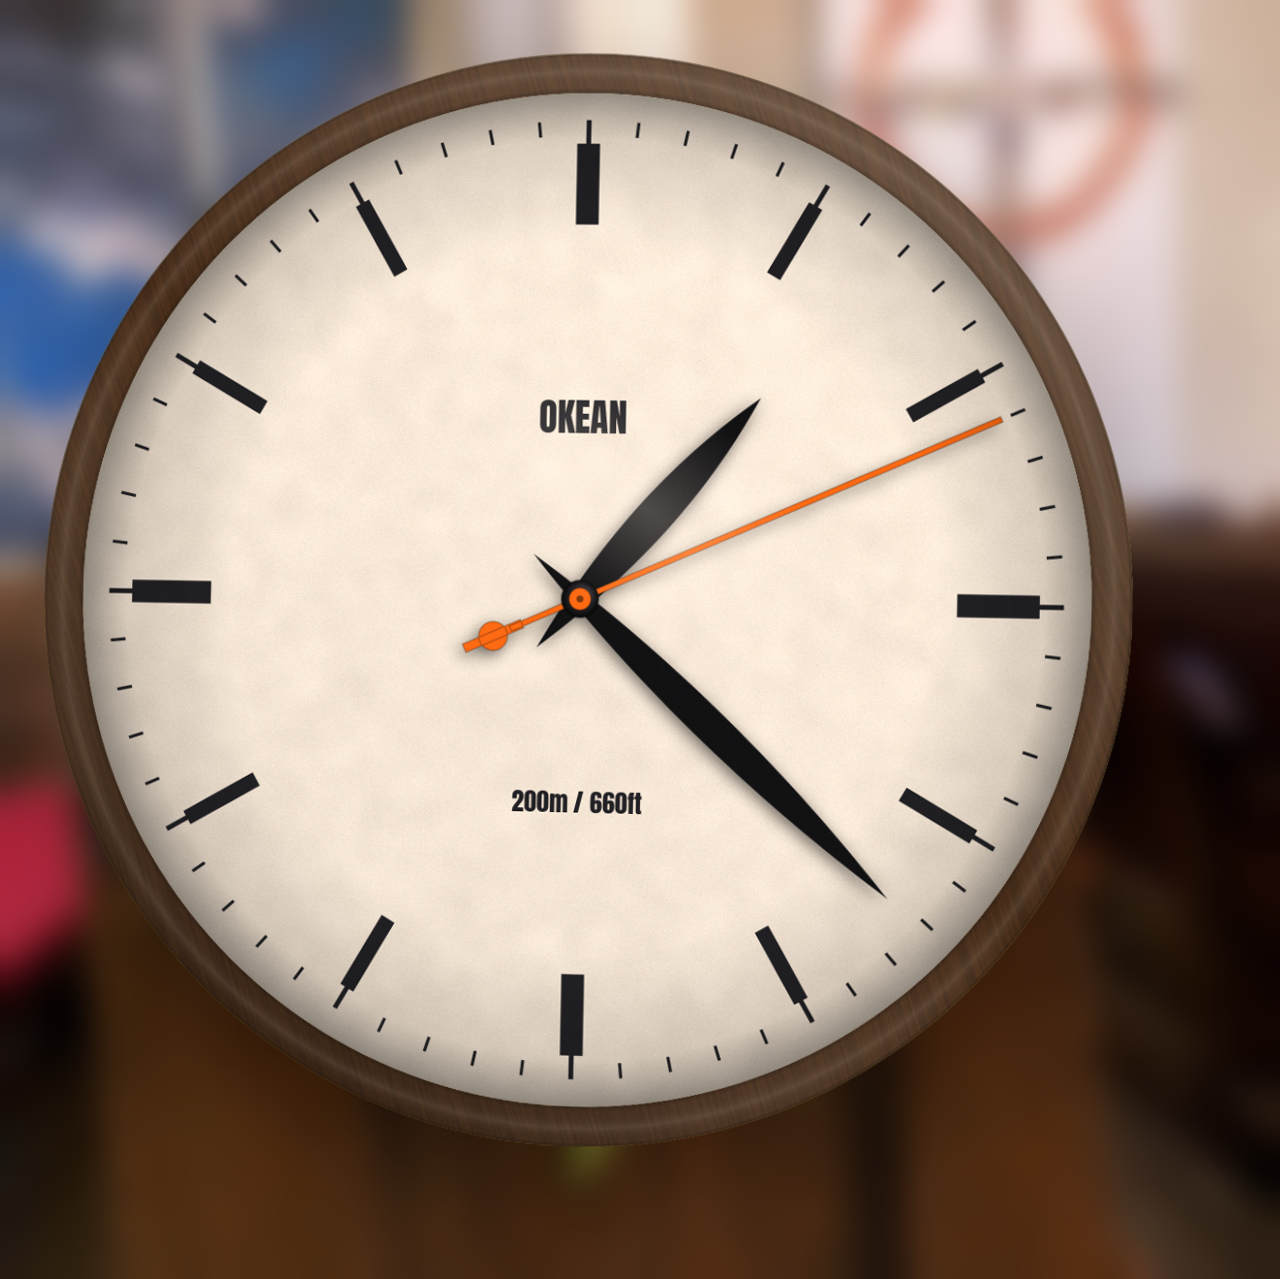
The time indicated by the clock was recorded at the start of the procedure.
1:22:11
